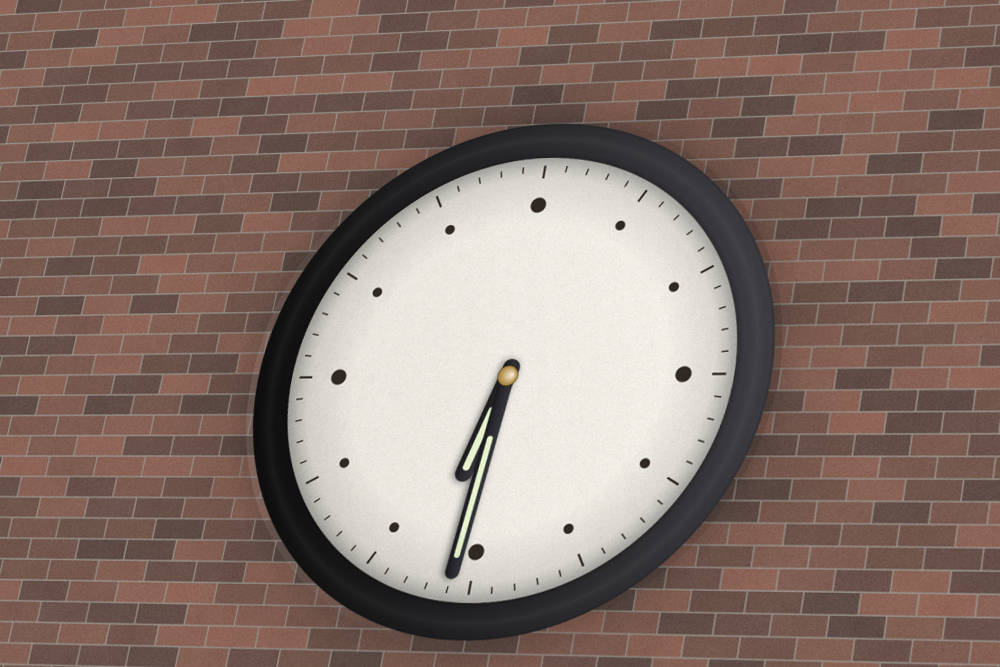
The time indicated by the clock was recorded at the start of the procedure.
6:31
